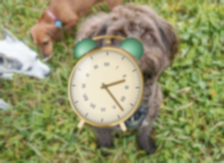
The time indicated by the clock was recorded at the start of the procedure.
2:23
